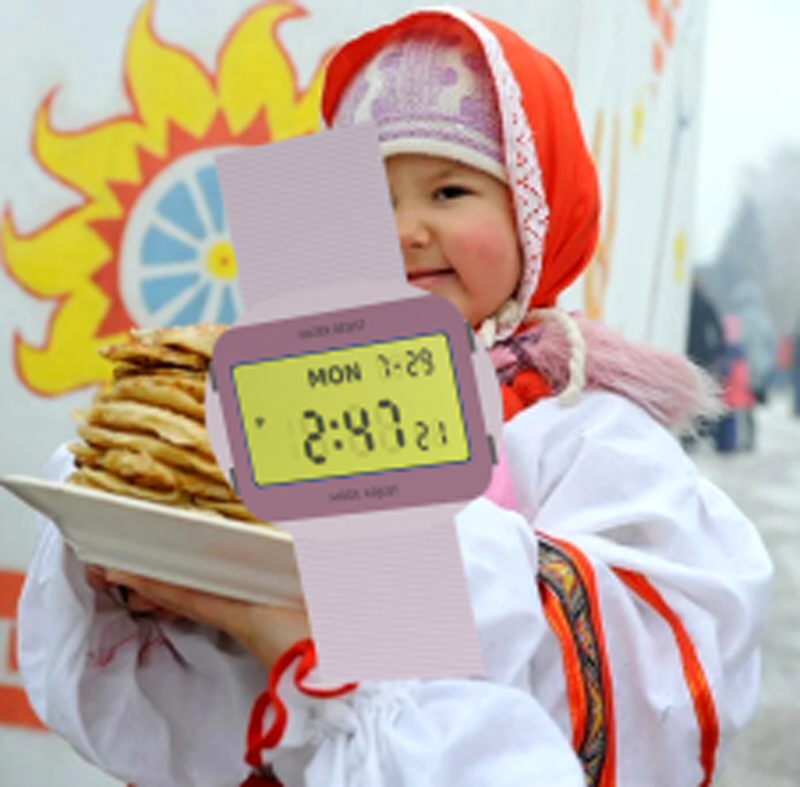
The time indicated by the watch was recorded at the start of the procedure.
2:47:21
